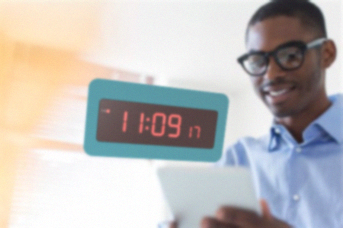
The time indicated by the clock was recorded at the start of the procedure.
11:09:17
